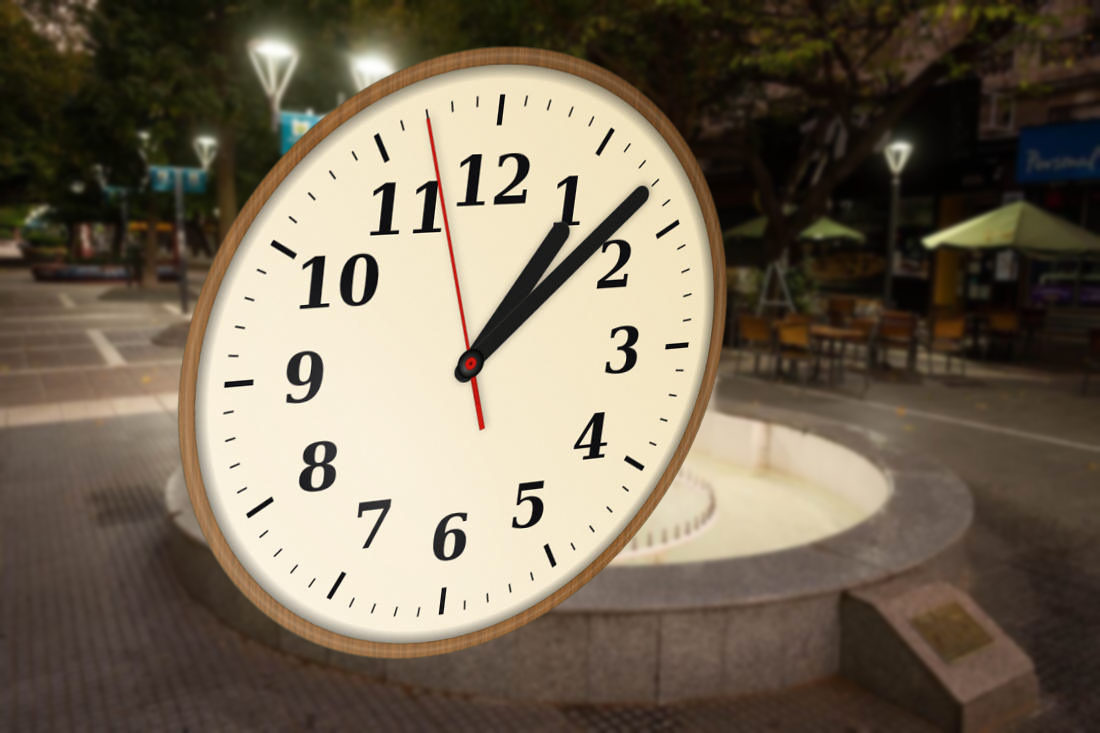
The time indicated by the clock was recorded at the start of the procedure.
1:07:57
